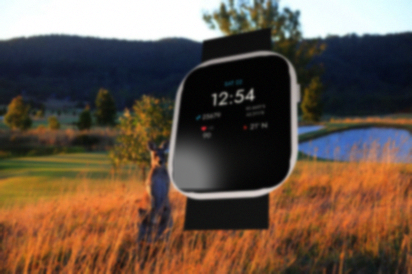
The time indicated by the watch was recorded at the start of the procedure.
12:54
